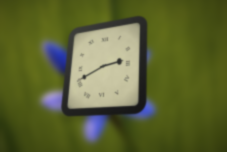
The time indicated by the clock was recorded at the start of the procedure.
2:41
